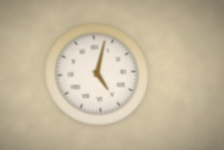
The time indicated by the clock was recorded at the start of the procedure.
5:03
